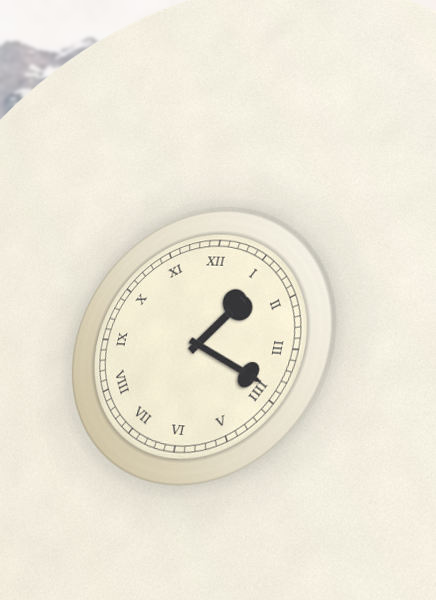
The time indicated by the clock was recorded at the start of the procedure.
1:19
